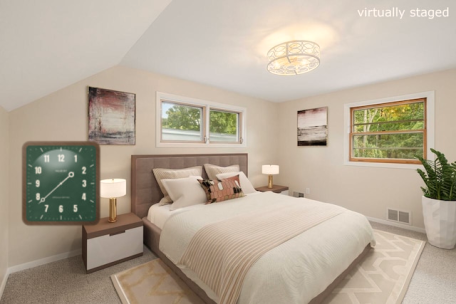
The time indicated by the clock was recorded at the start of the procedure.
1:38
